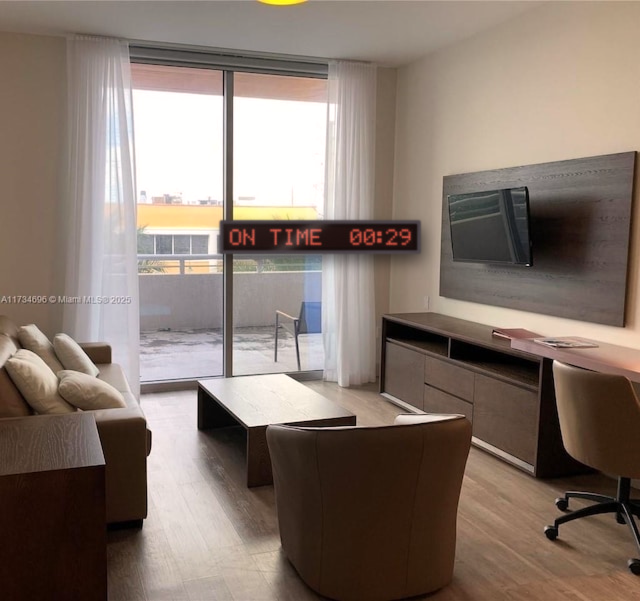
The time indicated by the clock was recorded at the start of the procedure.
0:29
